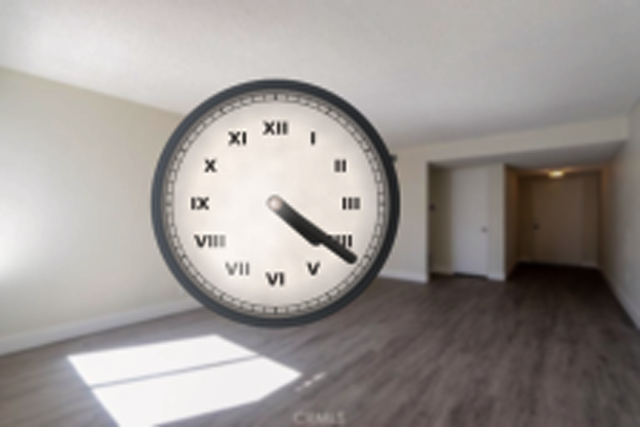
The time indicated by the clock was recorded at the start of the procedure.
4:21
